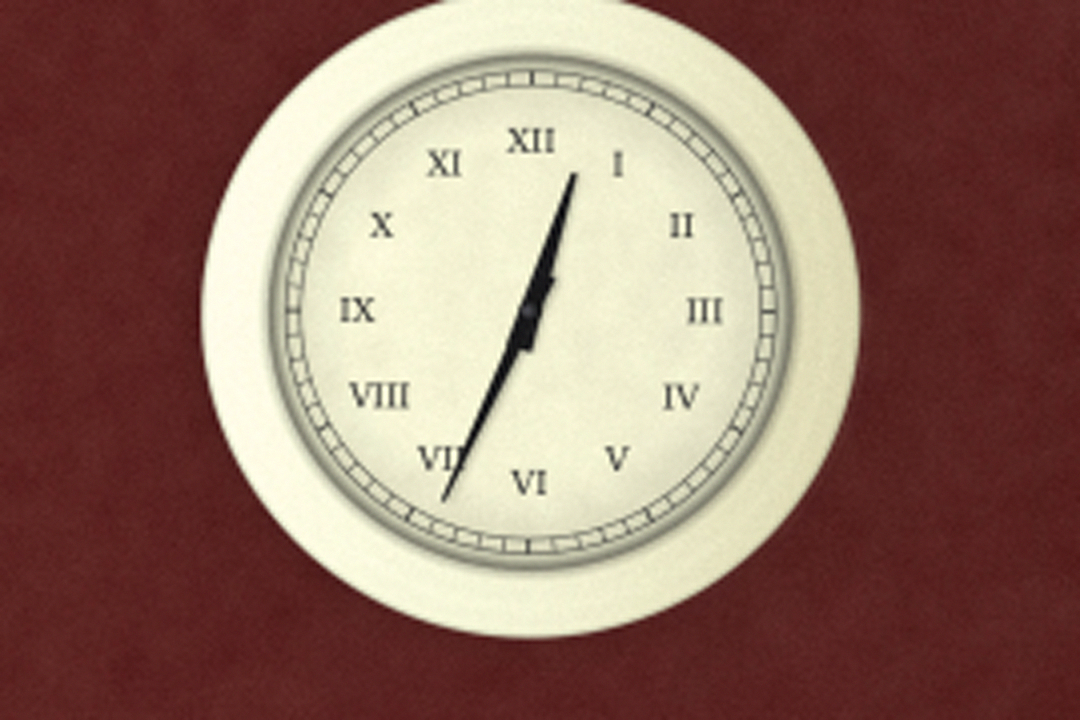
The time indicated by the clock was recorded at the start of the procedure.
12:34
